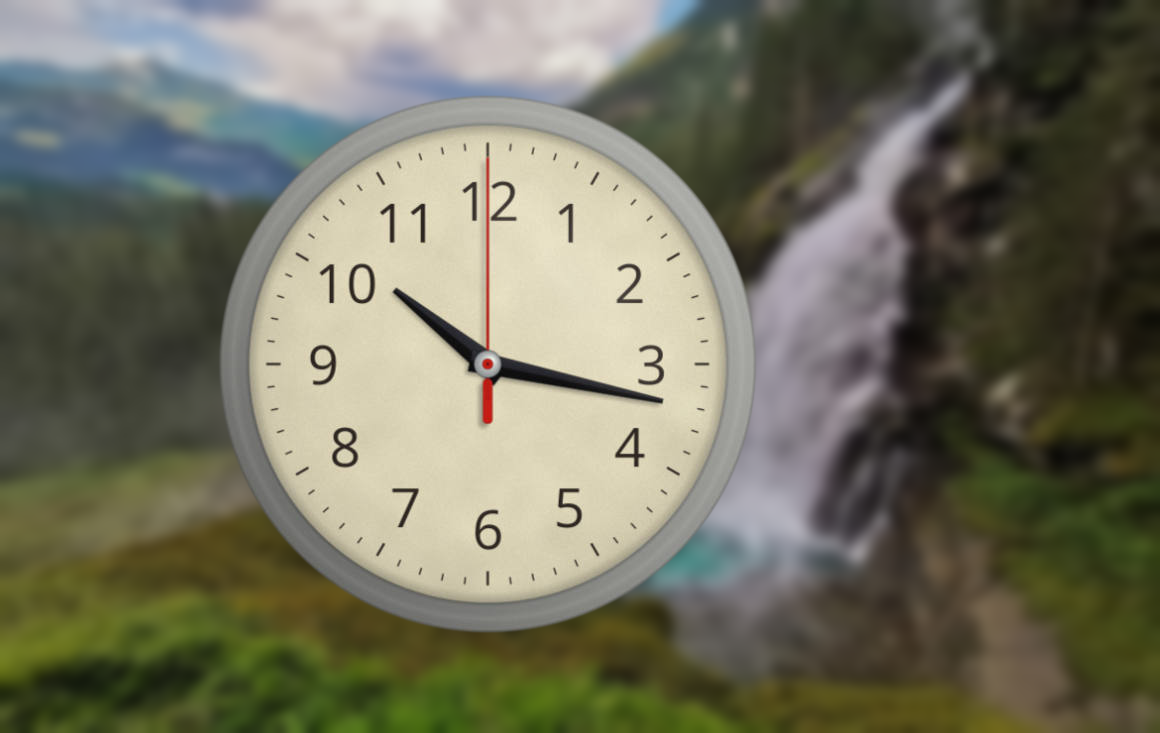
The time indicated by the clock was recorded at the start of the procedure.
10:17:00
